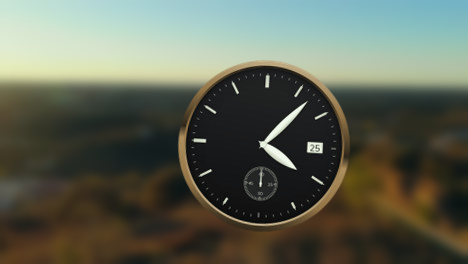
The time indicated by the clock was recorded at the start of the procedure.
4:07
